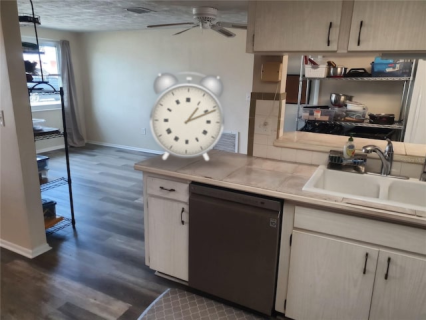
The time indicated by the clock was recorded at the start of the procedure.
1:11
